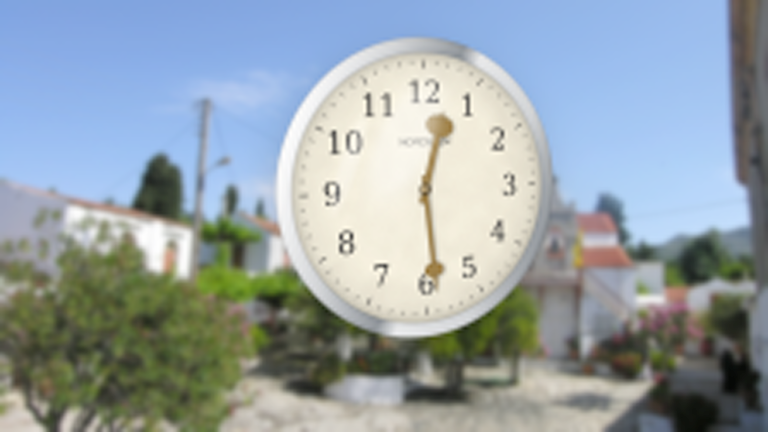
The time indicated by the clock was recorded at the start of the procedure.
12:29
